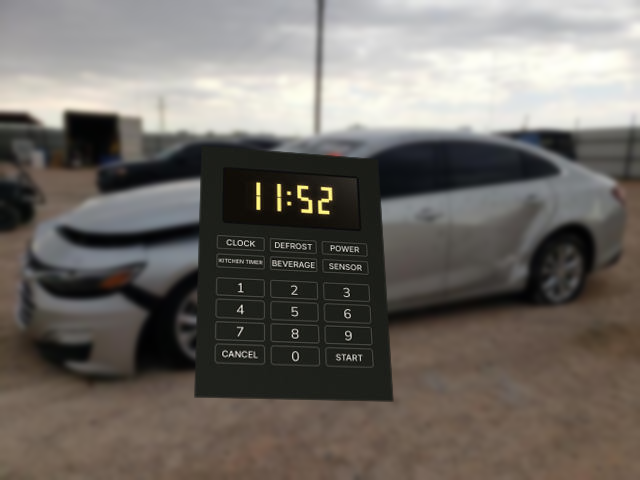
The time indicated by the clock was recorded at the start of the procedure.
11:52
